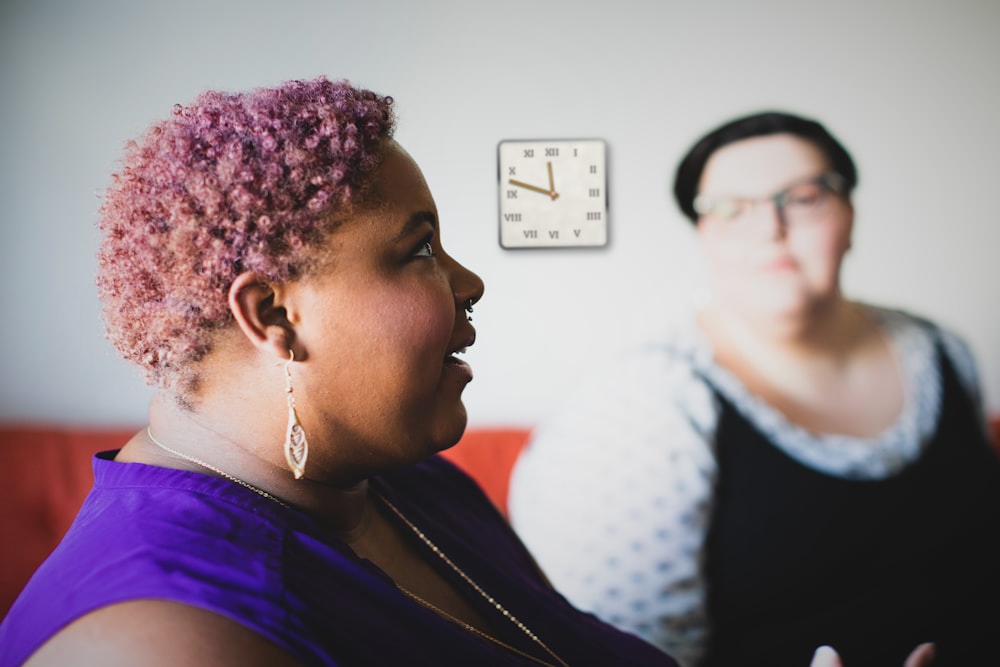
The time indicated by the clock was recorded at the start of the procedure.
11:48
